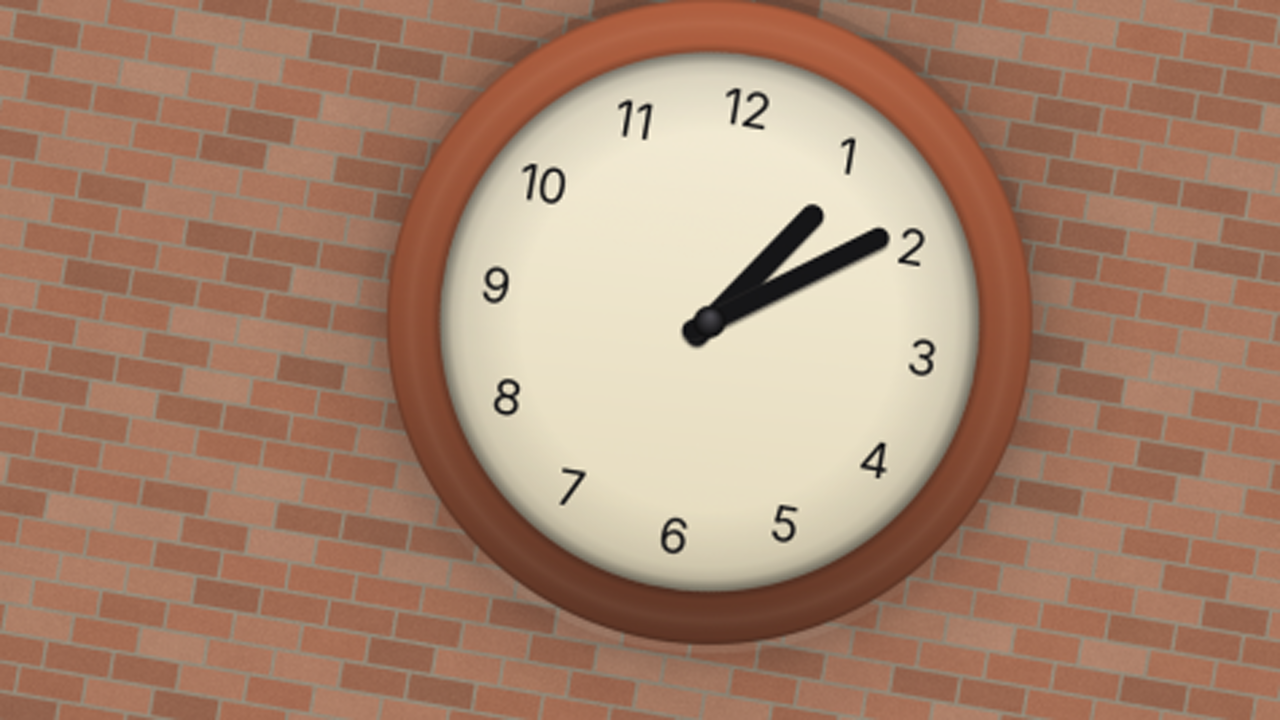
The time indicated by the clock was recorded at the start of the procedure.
1:09
